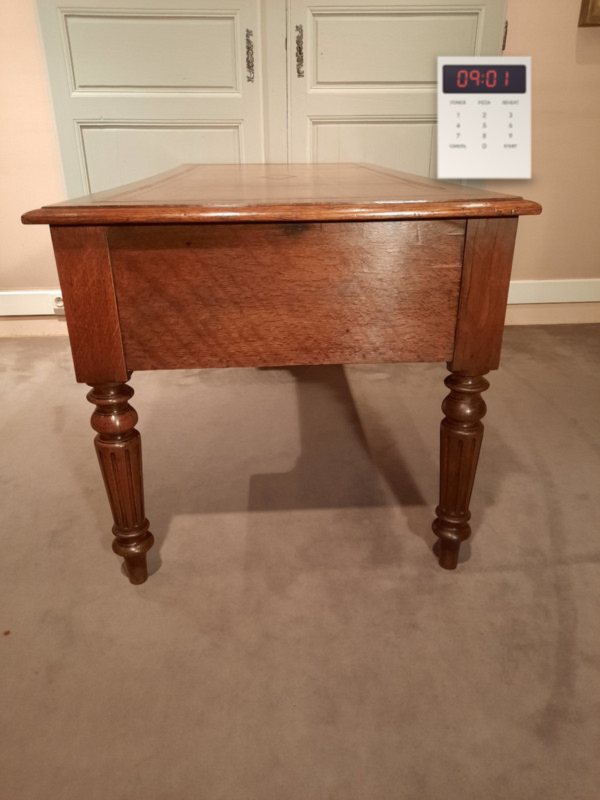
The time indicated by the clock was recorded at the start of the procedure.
9:01
